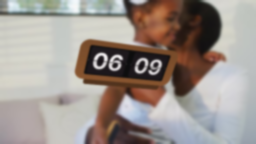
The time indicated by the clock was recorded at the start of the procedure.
6:09
